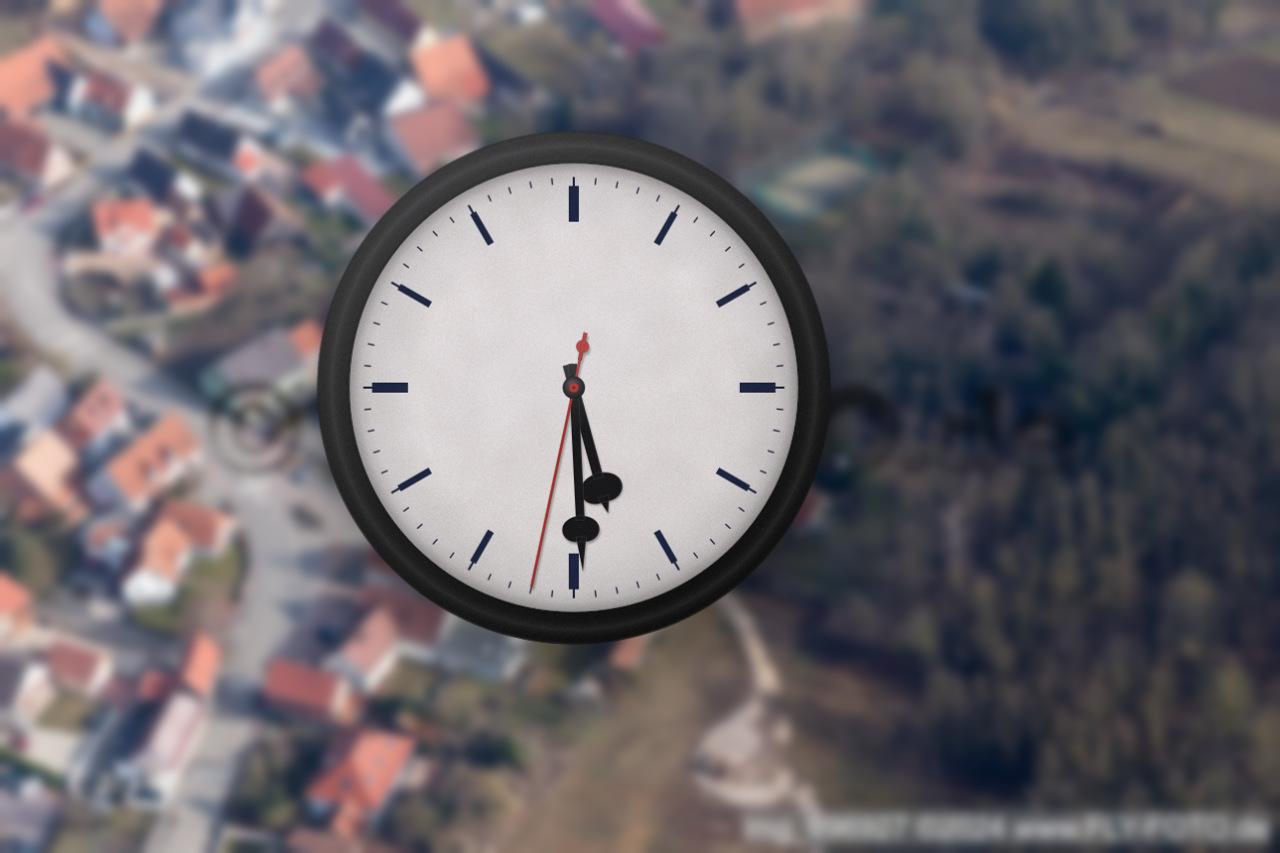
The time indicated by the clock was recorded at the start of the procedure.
5:29:32
